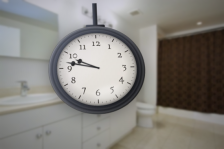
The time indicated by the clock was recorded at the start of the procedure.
9:47
